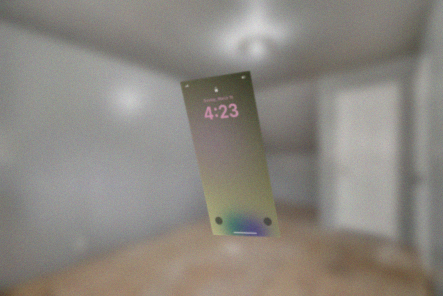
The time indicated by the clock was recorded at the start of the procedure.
4:23
